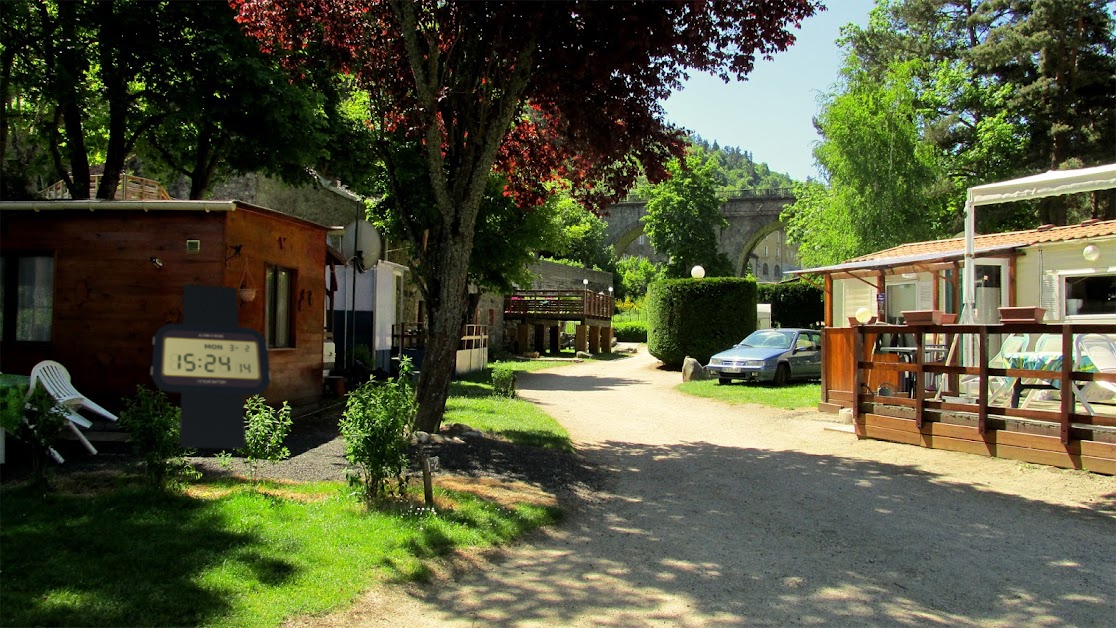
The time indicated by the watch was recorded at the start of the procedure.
15:24:14
